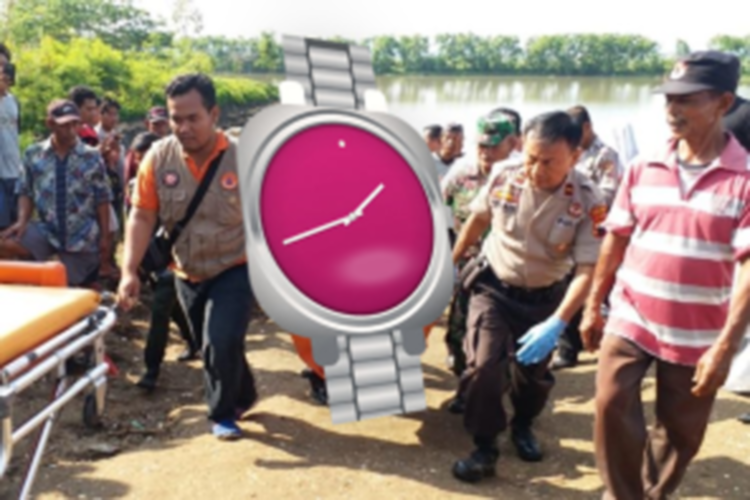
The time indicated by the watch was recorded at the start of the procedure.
1:42
